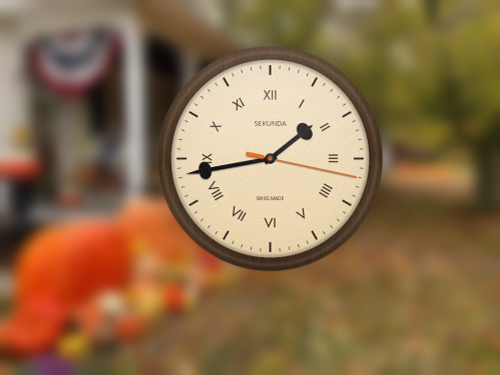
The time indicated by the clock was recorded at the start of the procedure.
1:43:17
